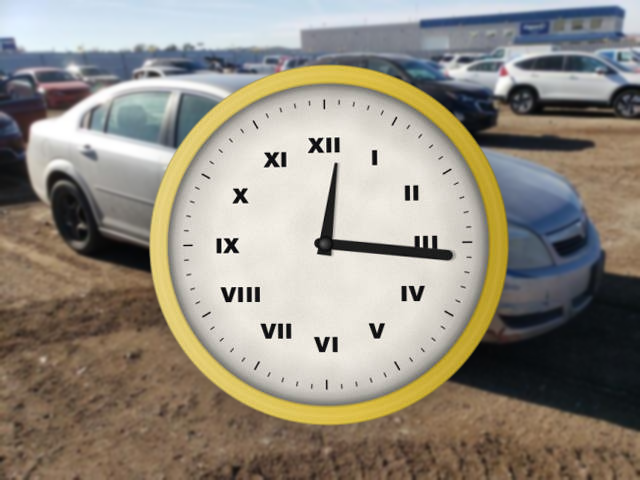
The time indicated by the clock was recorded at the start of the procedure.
12:16
